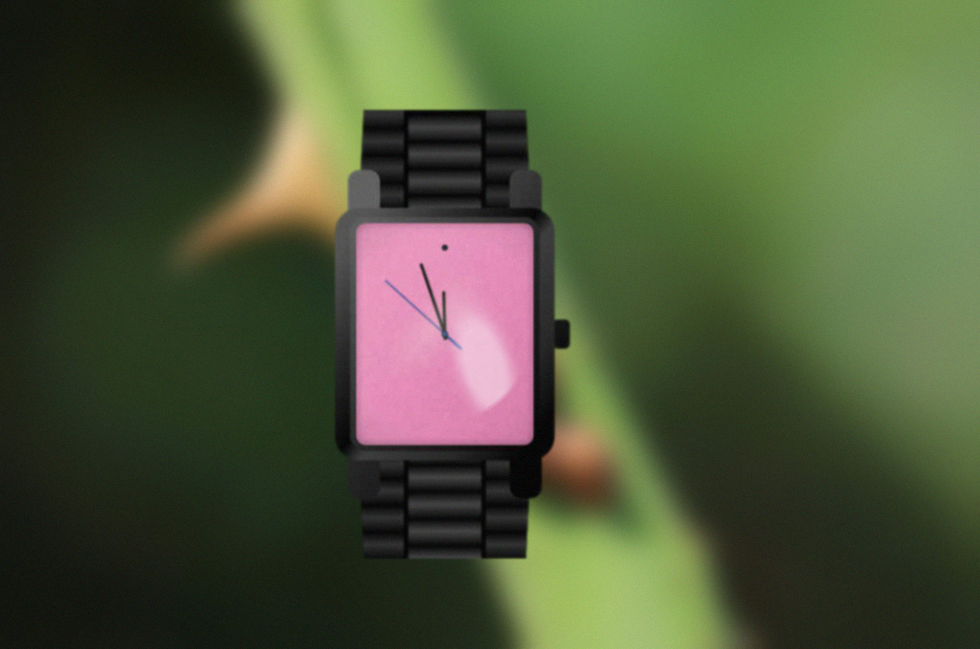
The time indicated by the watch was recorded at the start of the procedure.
11:56:52
